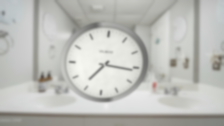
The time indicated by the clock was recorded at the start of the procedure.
7:16
